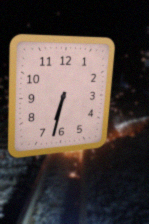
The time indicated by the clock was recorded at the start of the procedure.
6:32
